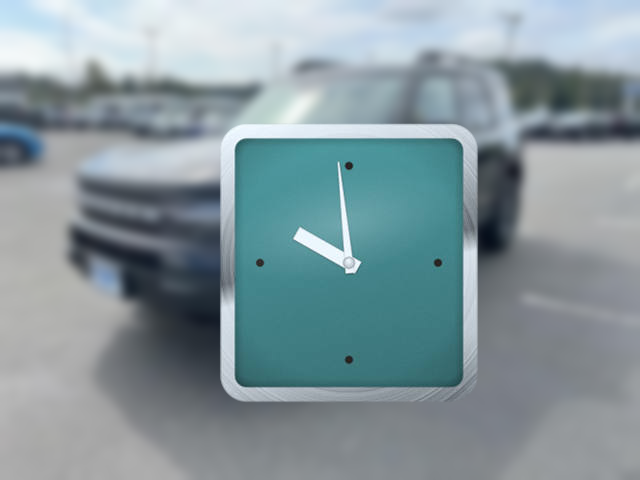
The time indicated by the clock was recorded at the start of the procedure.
9:59
